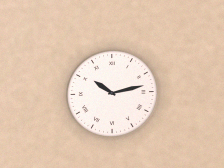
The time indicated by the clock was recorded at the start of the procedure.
10:13
